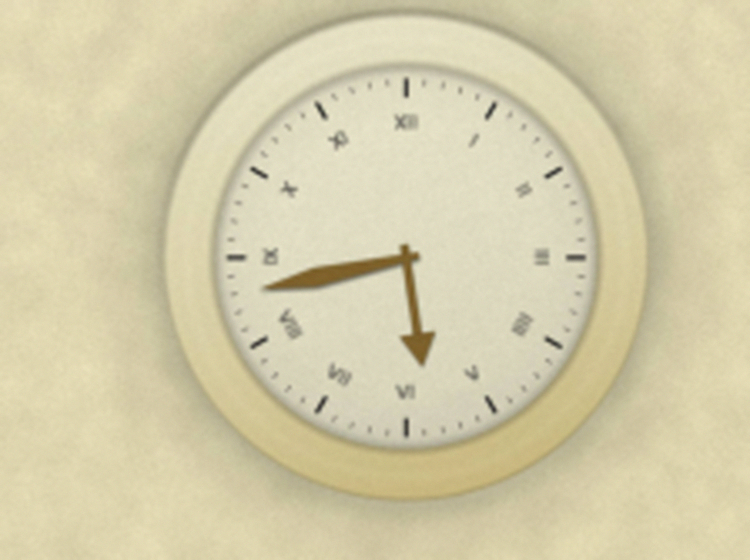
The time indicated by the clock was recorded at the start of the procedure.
5:43
